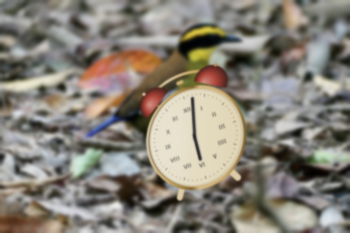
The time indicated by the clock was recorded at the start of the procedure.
6:02
